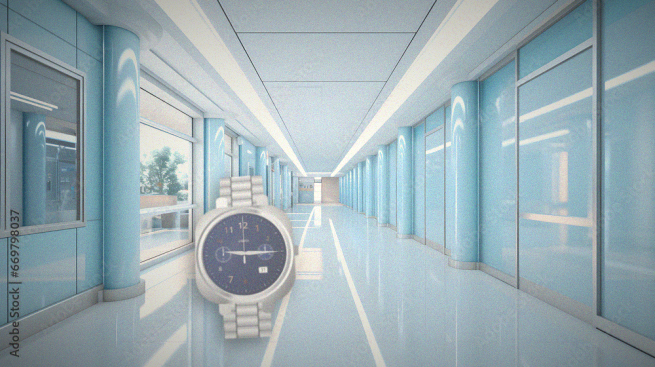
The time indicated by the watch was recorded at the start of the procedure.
9:15
